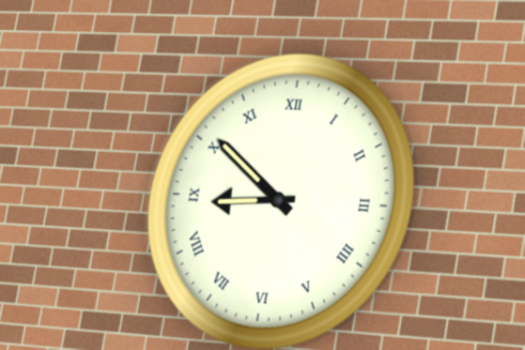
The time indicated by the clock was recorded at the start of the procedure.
8:51
